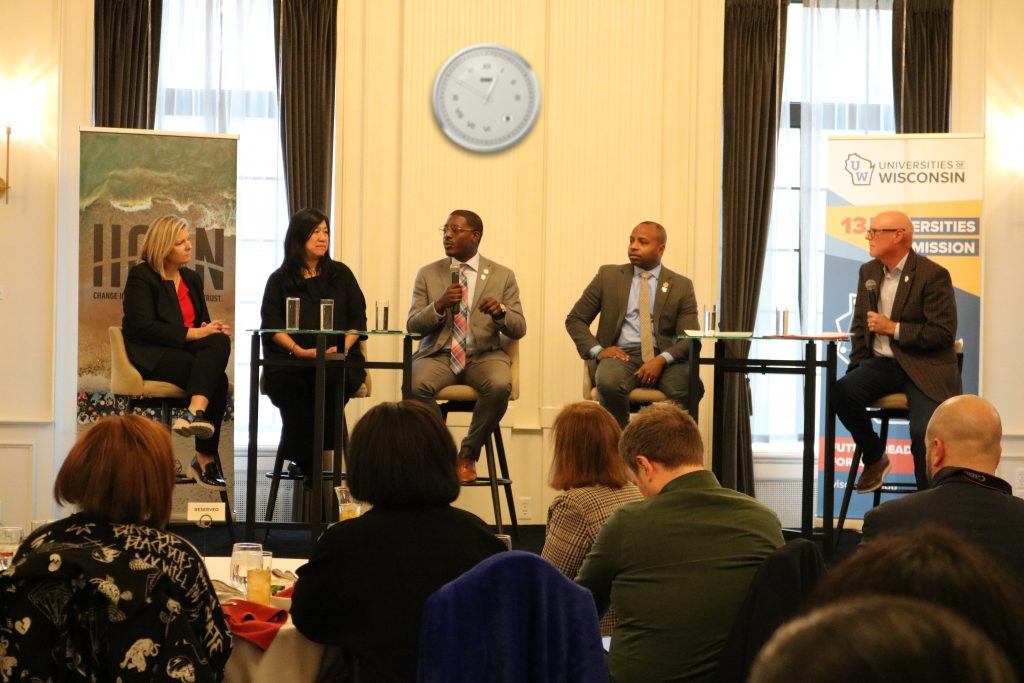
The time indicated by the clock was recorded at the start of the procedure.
12:50
